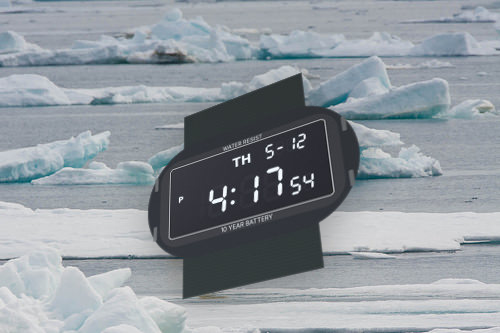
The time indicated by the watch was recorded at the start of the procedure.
4:17:54
